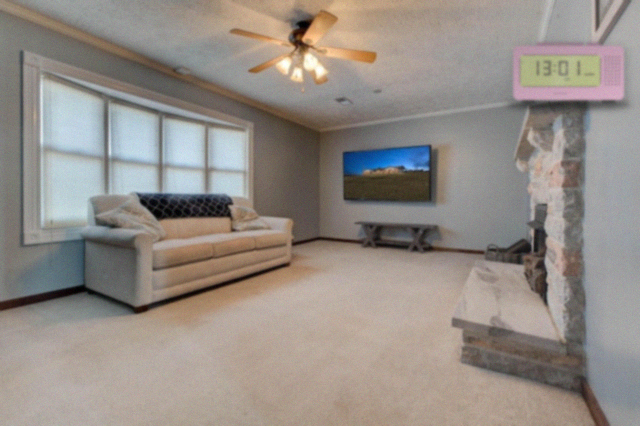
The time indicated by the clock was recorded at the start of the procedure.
13:01
